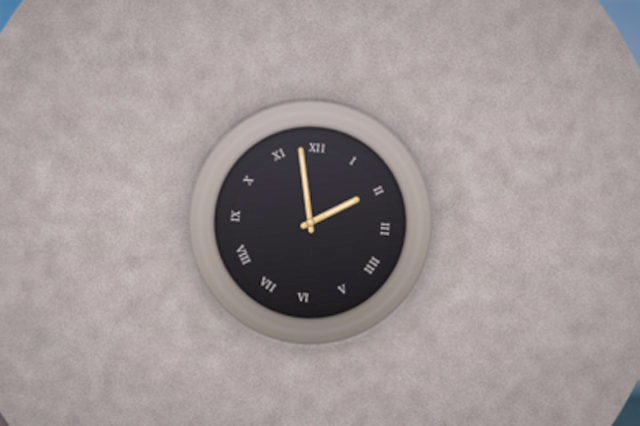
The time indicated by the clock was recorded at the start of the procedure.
1:58
